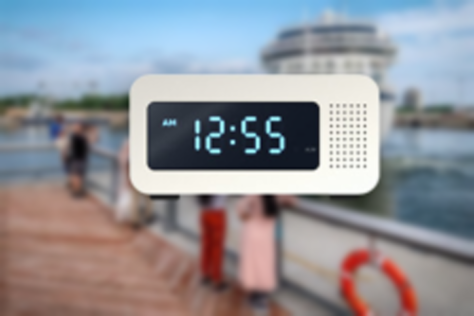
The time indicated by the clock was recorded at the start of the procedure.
12:55
